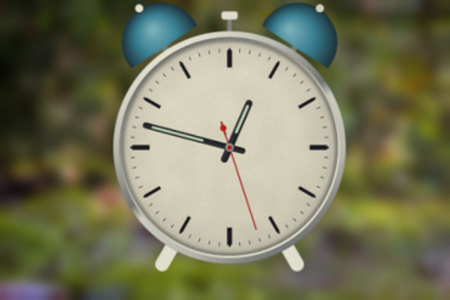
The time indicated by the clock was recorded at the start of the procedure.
12:47:27
